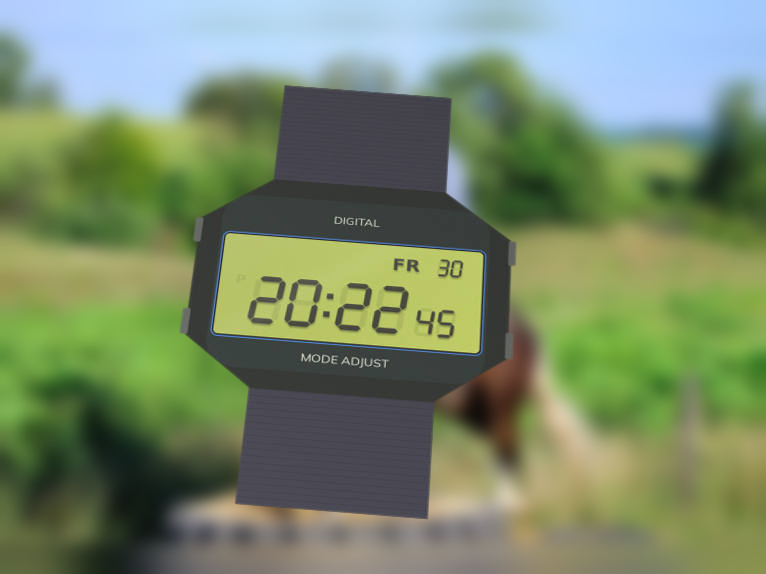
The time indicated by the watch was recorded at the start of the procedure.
20:22:45
